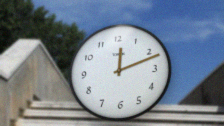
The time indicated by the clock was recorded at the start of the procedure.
12:12
